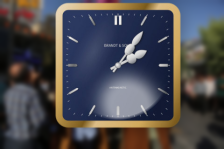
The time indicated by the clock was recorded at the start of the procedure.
2:06
